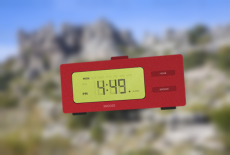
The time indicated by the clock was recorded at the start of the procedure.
4:49
